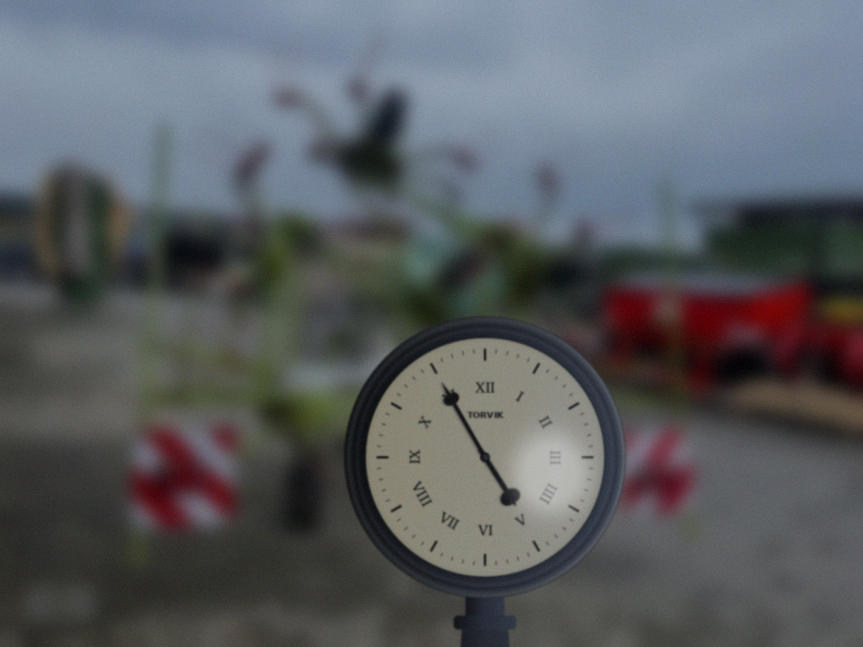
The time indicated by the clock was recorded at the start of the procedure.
4:55
